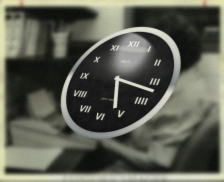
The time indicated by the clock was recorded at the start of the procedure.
5:17
